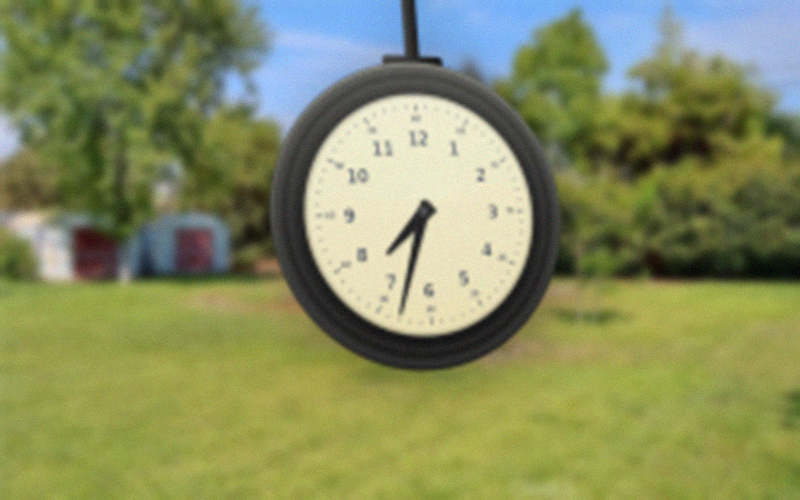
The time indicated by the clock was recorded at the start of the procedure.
7:33
